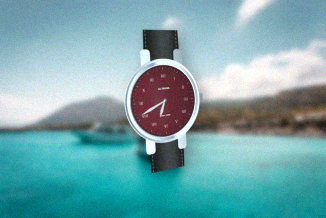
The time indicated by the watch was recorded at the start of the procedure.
6:41
